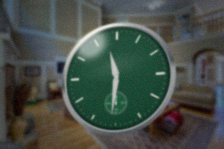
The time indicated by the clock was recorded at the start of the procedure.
11:31
